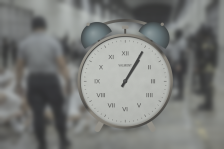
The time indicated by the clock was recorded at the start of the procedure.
1:05
